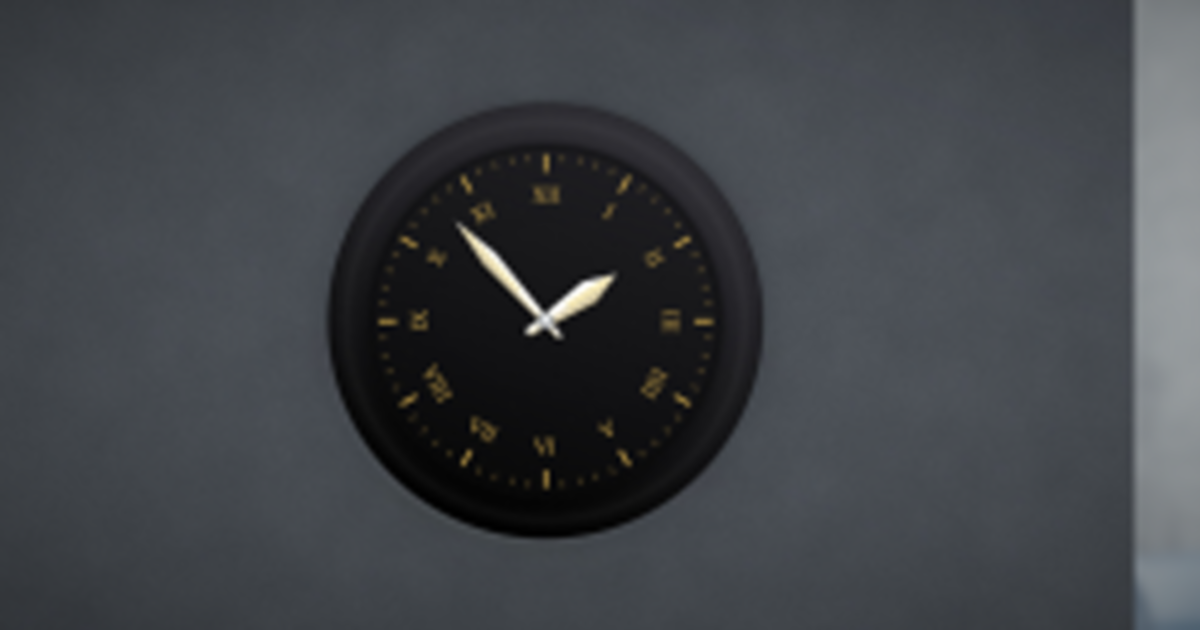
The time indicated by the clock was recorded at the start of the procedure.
1:53
